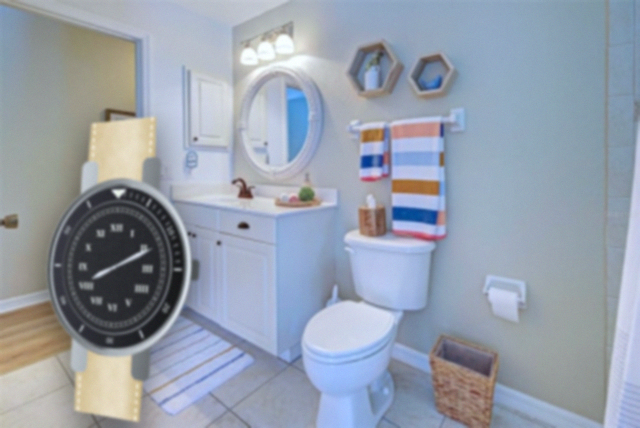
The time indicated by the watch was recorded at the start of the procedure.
8:11
